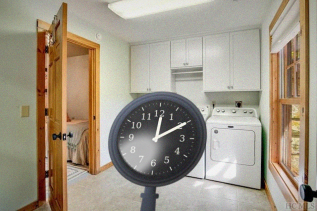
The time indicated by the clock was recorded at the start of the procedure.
12:10
